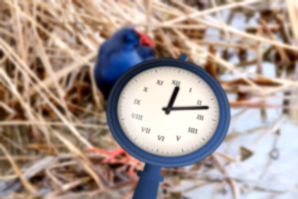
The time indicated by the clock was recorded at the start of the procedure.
12:12
